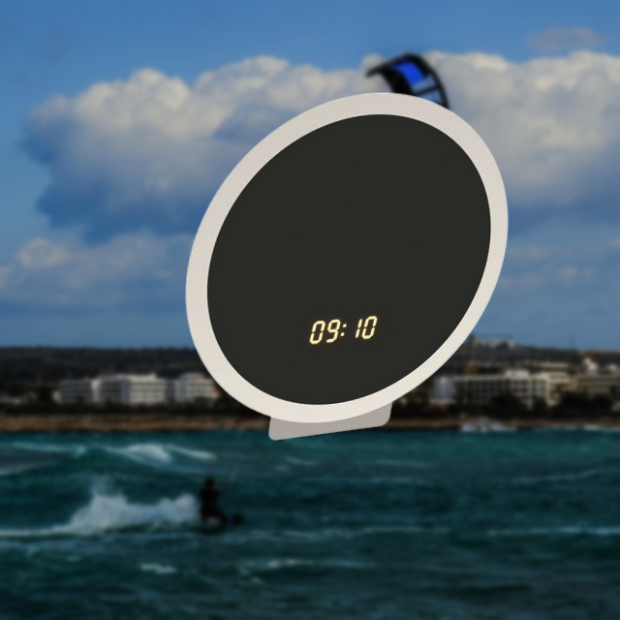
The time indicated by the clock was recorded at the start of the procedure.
9:10
